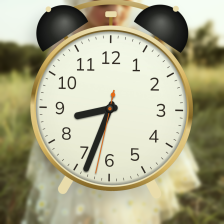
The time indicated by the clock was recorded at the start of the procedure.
8:33:32
